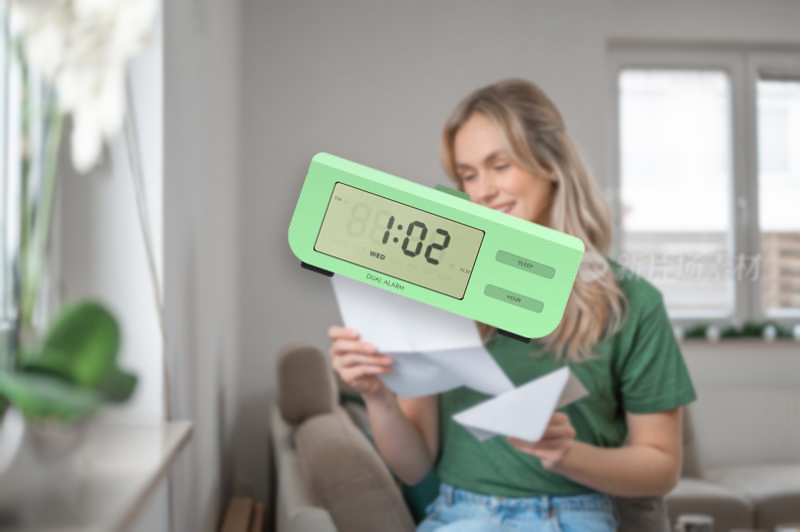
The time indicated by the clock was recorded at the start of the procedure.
1:02
